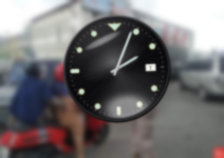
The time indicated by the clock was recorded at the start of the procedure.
2:04
